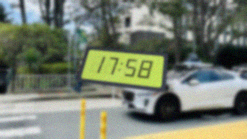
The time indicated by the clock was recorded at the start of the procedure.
17:58
